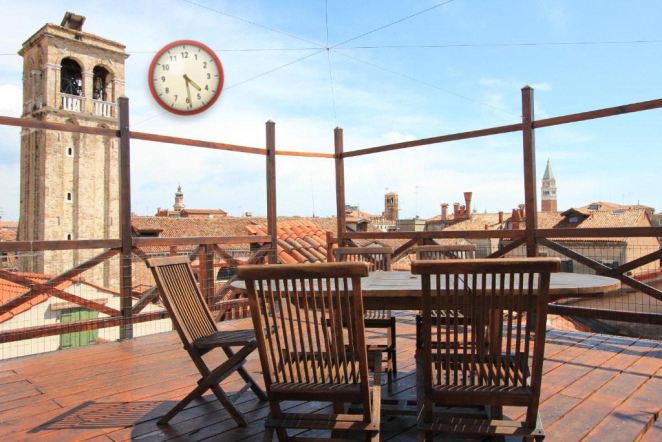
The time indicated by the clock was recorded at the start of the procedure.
4:29
